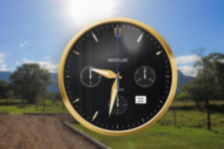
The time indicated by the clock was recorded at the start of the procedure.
9:32
